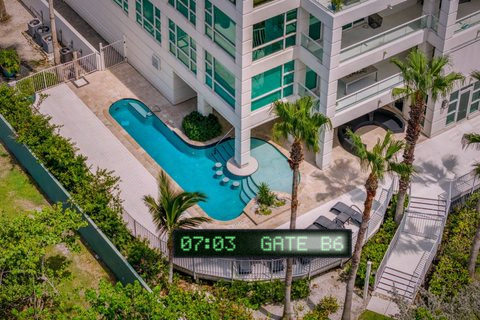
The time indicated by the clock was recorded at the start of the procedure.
7:03
